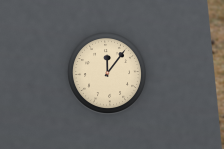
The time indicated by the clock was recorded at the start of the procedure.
12:07
